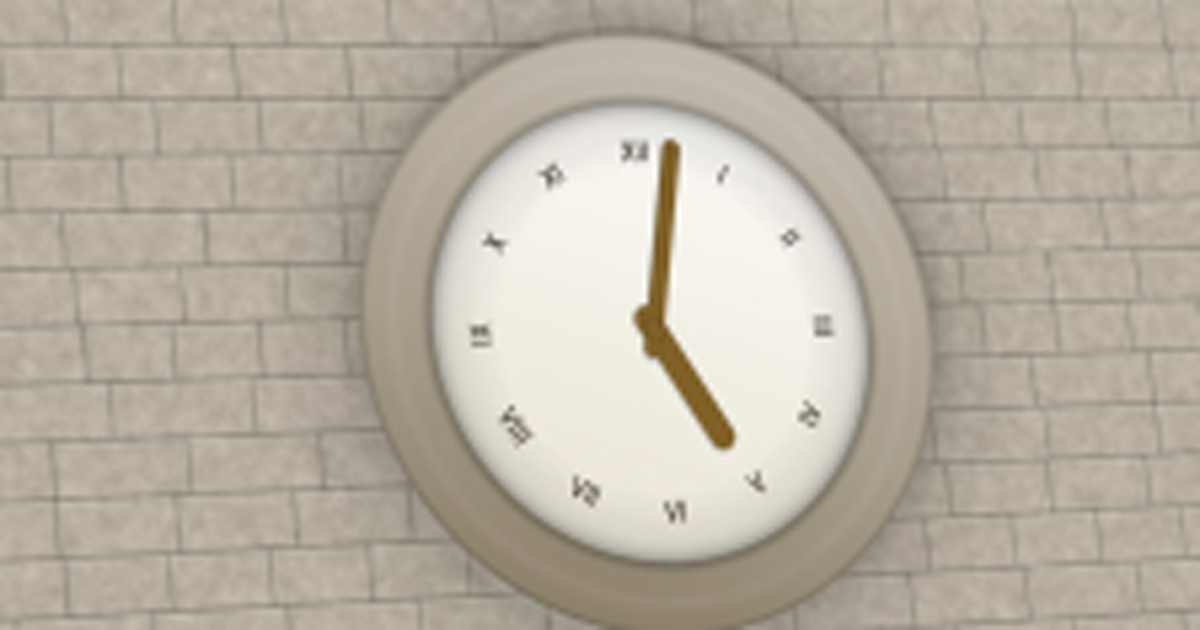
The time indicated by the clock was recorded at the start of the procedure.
5:02
